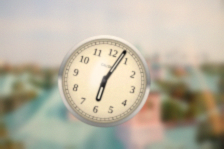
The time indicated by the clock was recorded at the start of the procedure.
6:03
